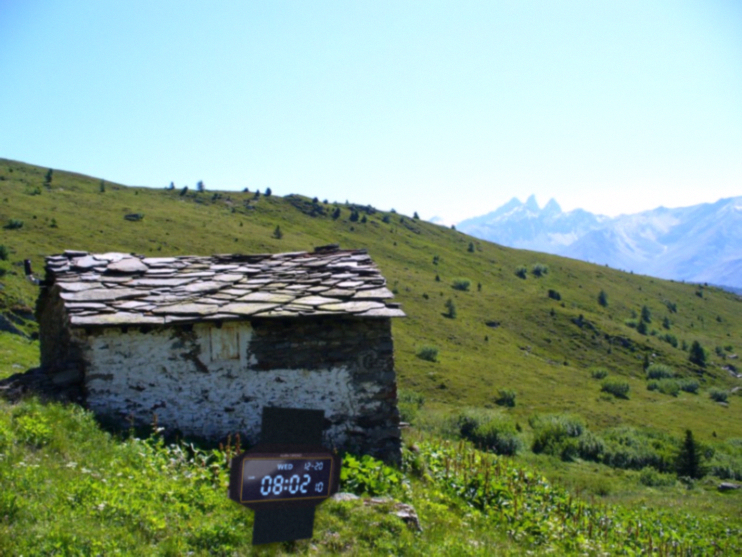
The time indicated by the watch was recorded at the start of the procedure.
8:02
